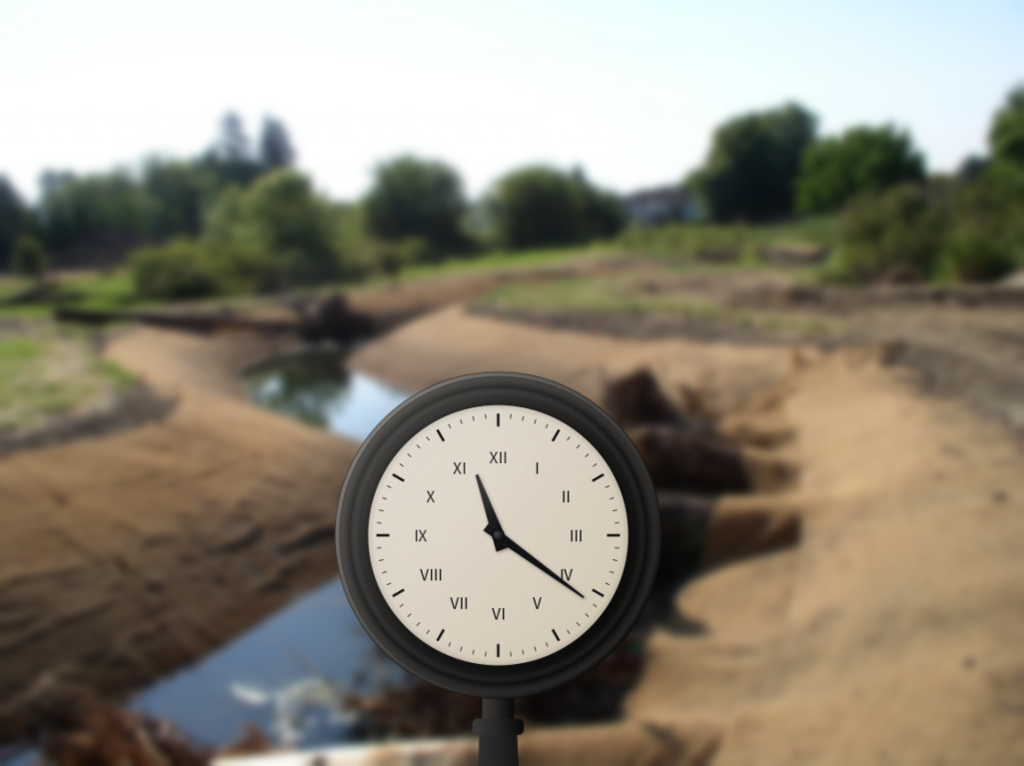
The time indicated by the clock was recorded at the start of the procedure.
11:21
